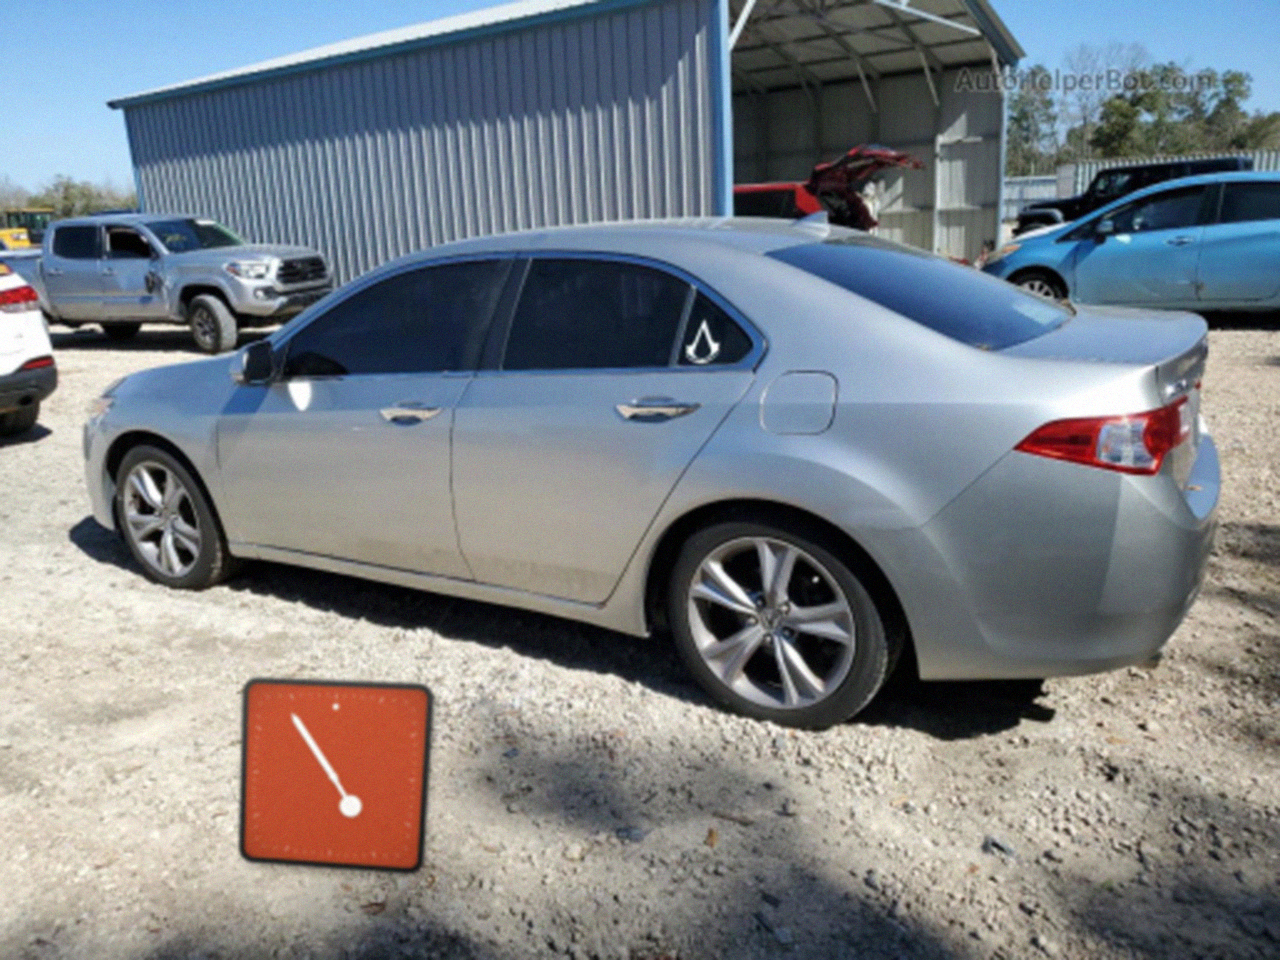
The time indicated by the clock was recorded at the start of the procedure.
4:54
